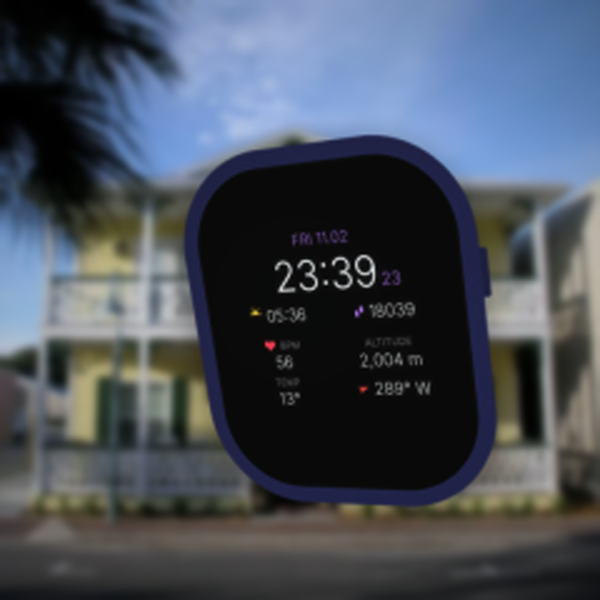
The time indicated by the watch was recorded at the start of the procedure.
23:39
